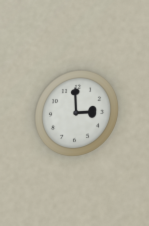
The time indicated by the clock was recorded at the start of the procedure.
2:59
